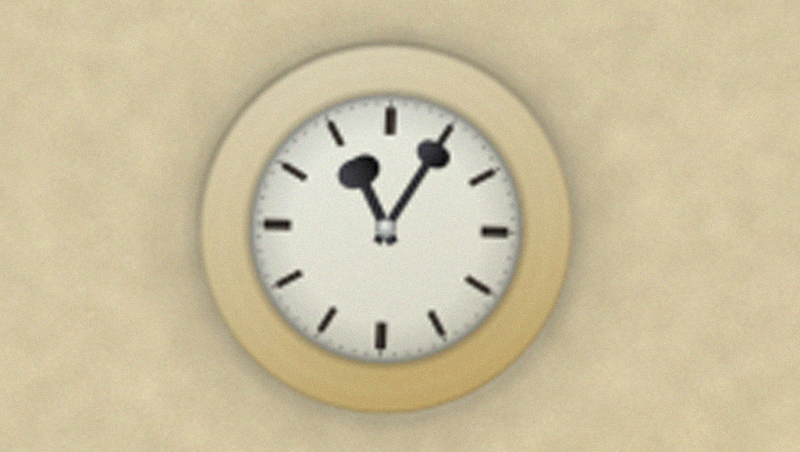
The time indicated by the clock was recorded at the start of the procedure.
11:05
